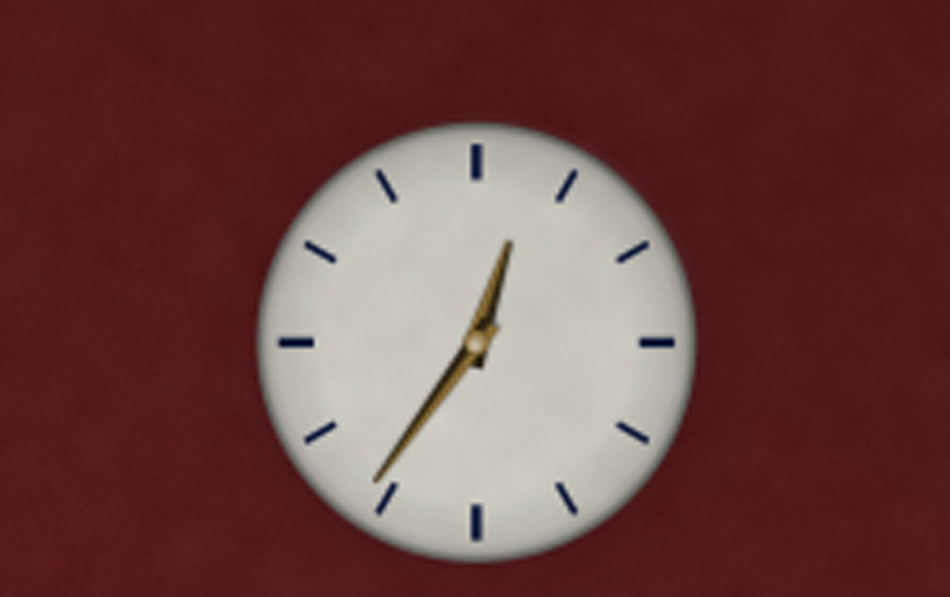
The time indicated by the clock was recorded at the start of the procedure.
12:36
